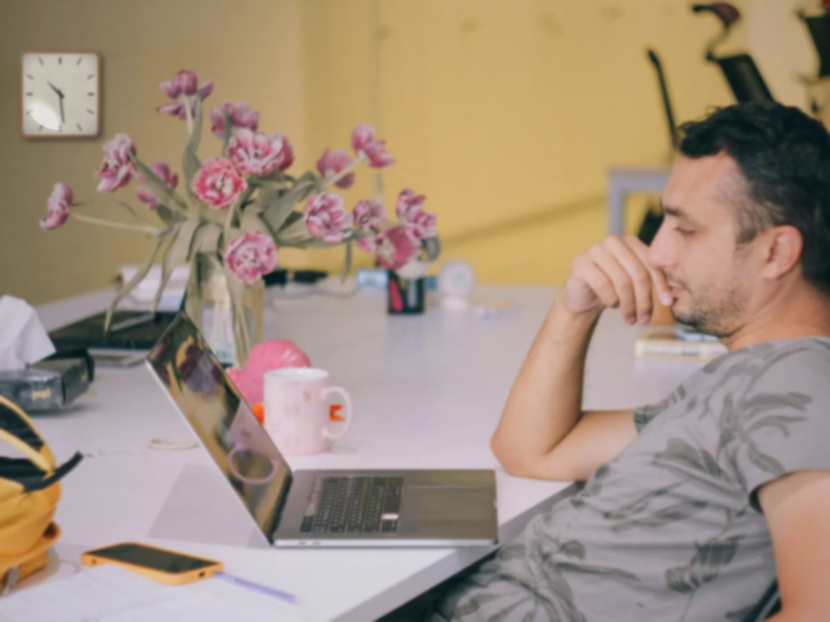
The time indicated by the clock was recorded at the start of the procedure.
10:29
